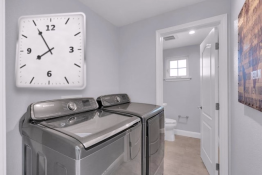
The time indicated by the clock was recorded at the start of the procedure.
7:55
